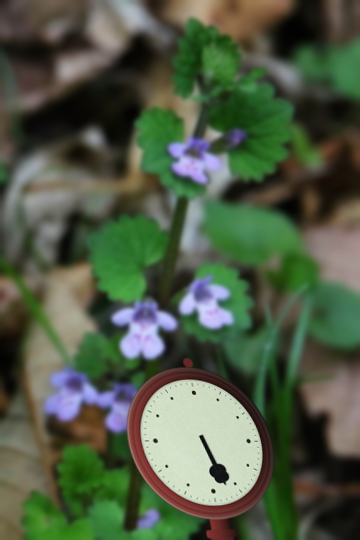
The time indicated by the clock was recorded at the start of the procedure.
5:27
